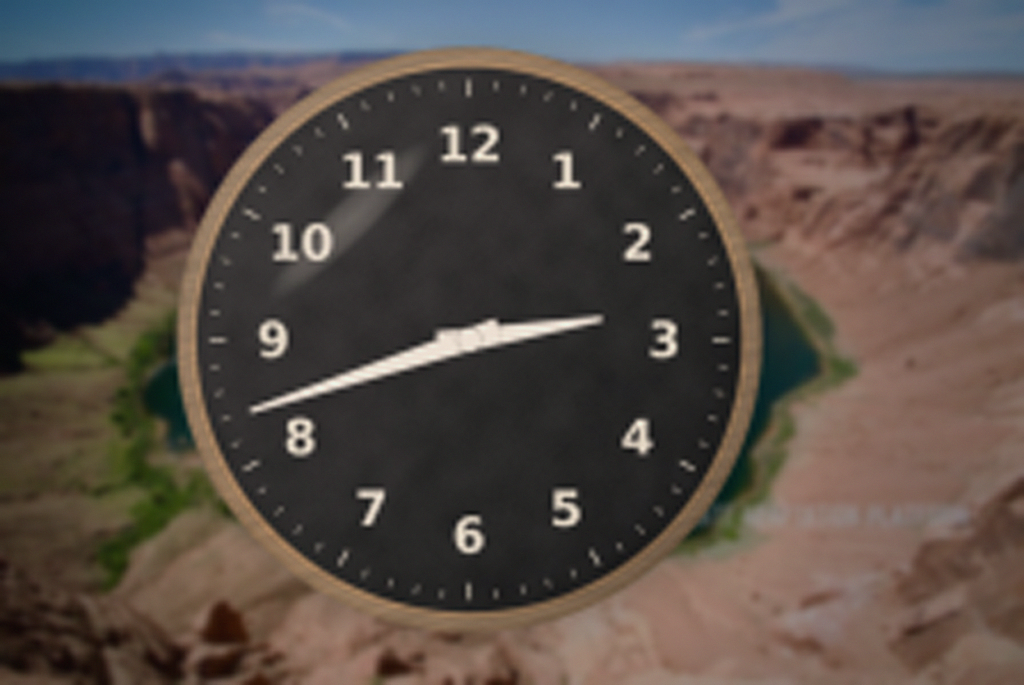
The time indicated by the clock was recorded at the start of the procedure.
2:42
